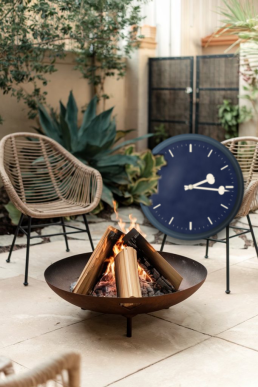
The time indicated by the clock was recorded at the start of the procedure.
2:16
